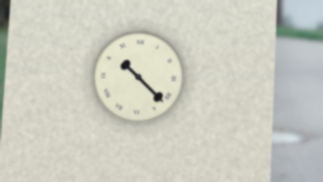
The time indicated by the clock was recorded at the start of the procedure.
10:22
